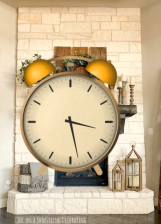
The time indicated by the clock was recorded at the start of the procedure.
3:28
